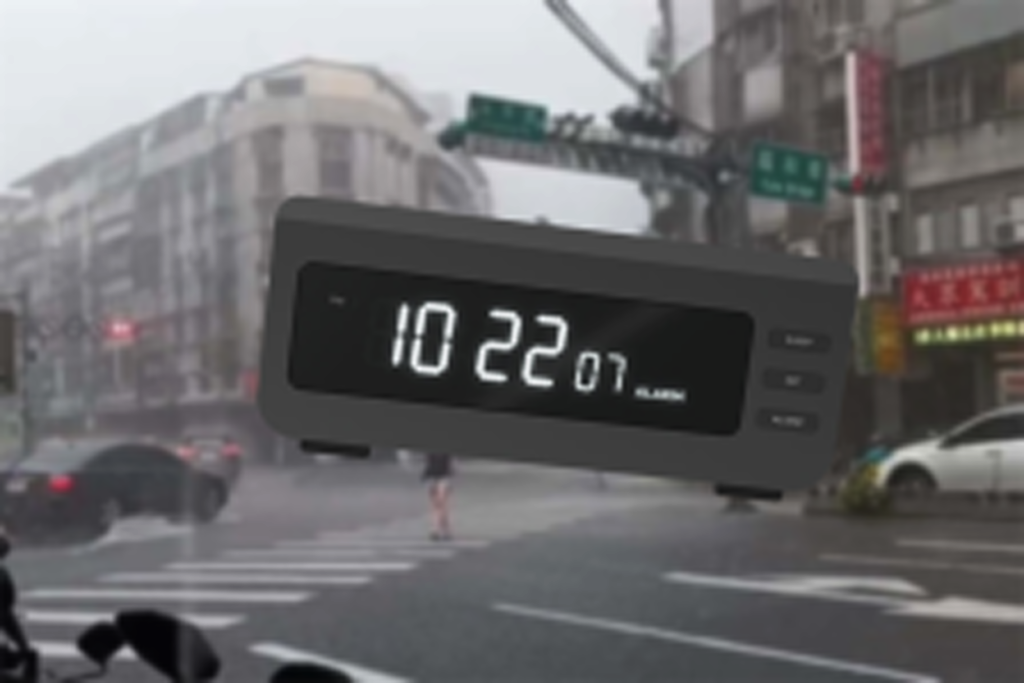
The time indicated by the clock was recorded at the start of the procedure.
10:22:07
